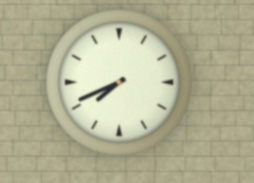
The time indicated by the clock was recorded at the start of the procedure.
7:41
